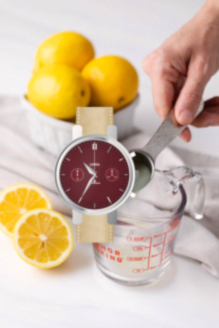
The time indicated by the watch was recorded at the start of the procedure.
10:35
